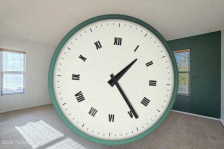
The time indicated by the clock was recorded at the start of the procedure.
1:24
